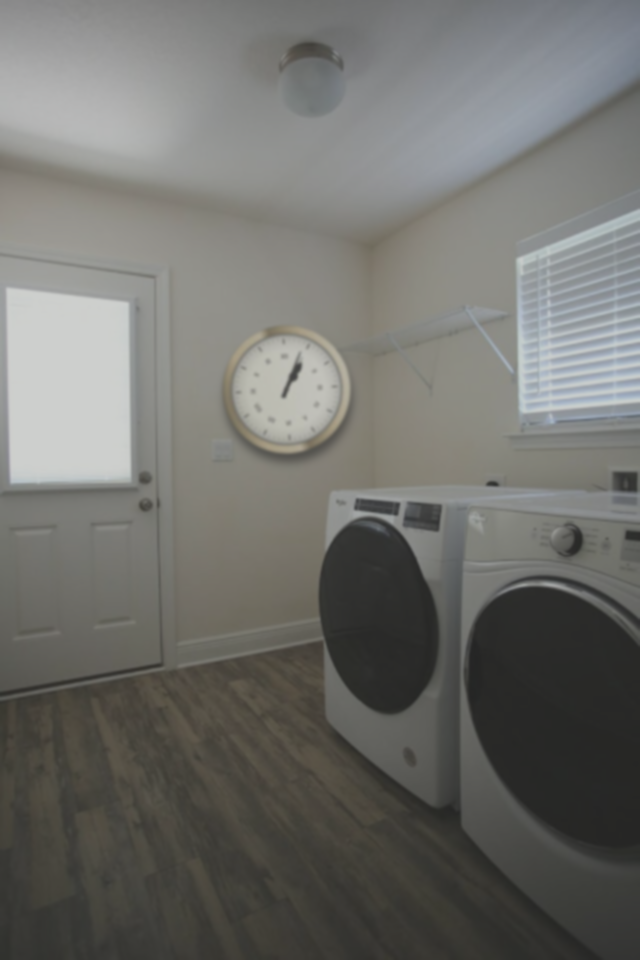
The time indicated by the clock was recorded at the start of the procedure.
1:04
